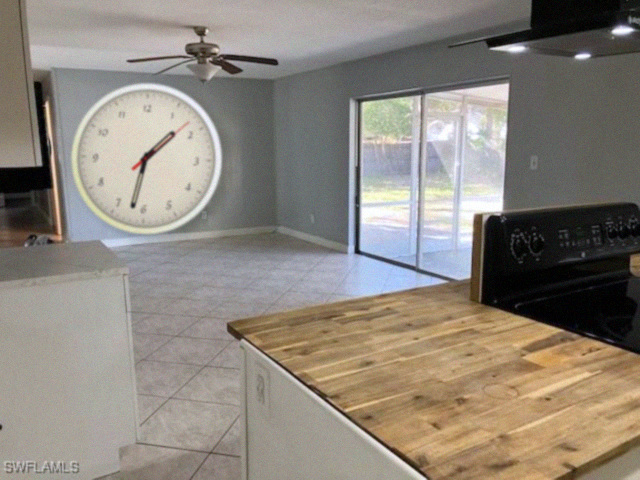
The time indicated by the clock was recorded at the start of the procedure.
1:32:08
